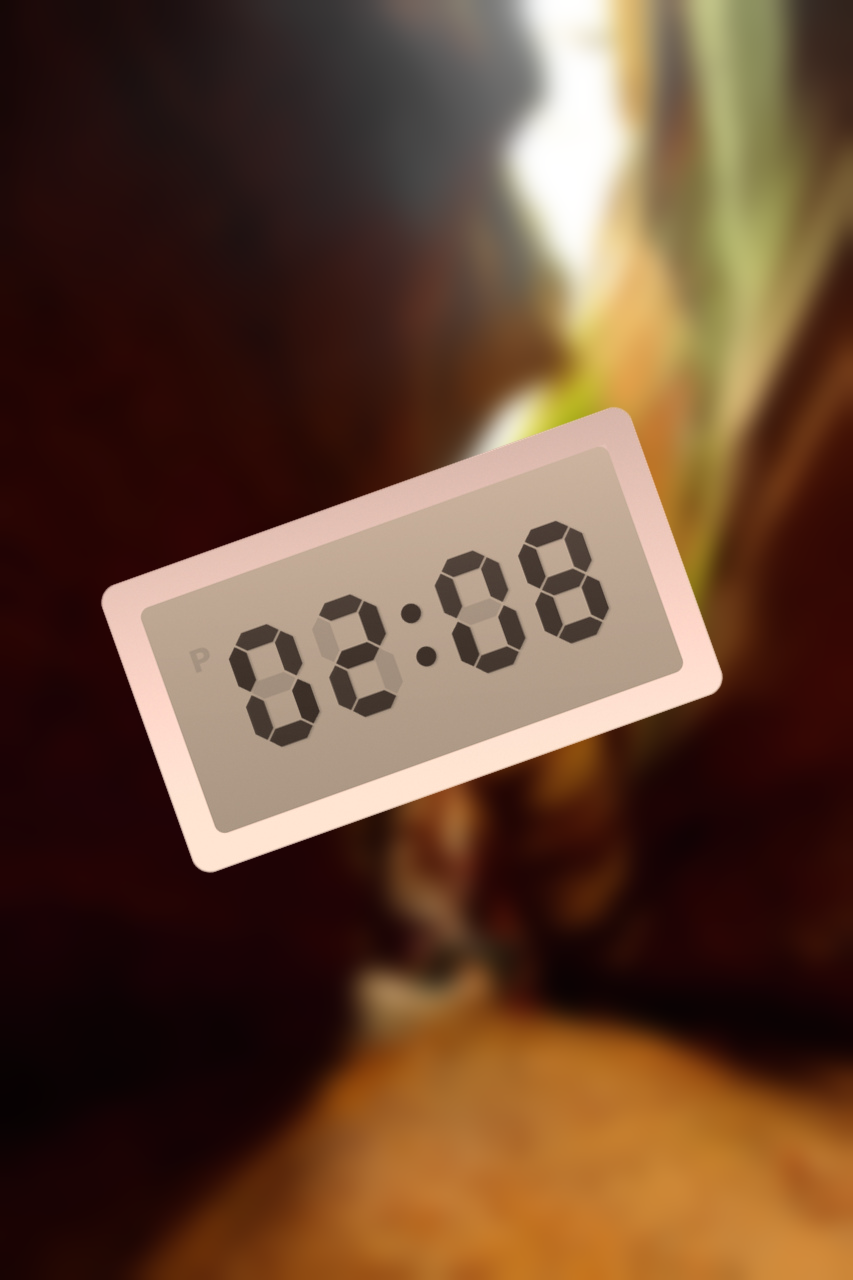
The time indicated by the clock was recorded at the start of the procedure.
2:08
